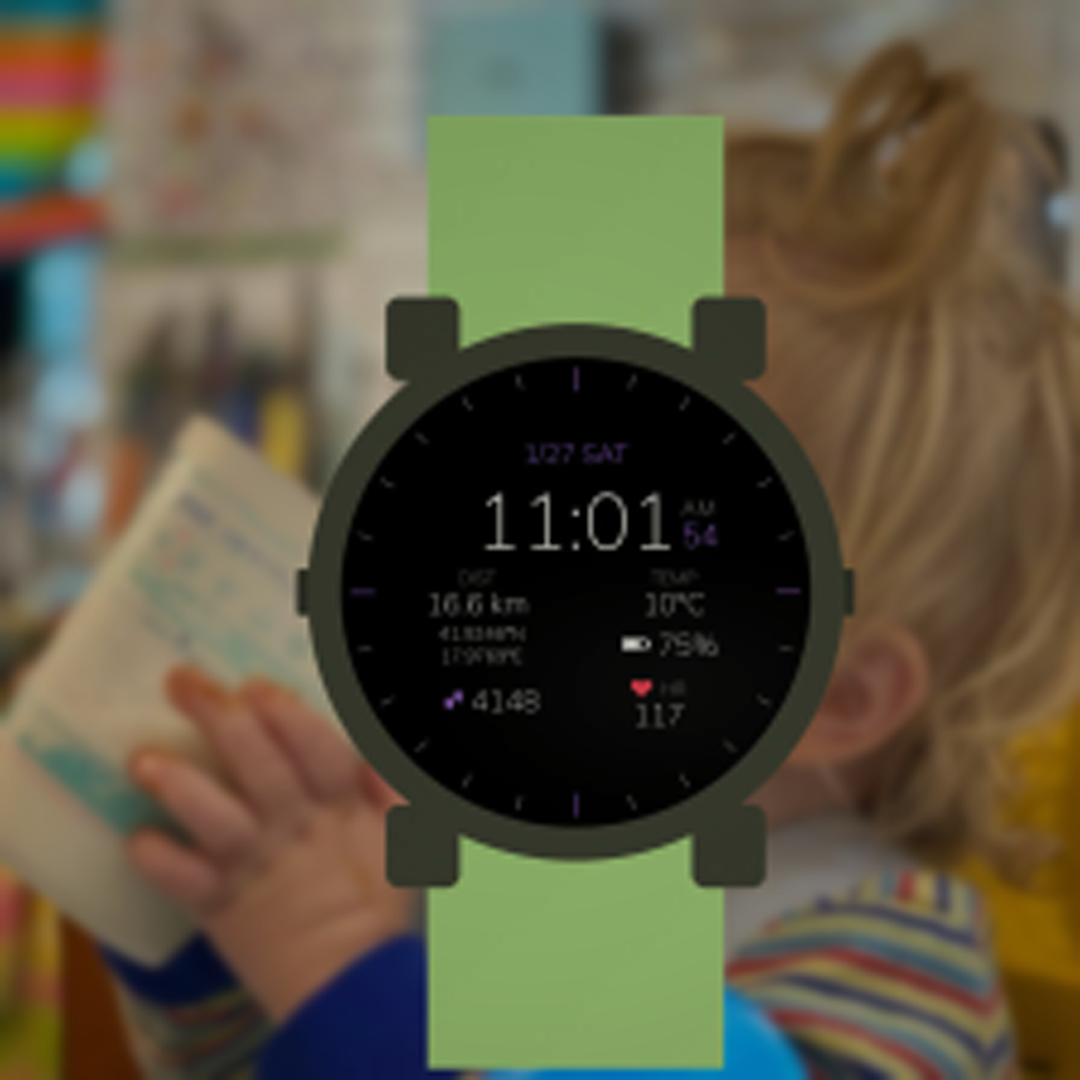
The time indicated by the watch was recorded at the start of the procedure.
11:01
